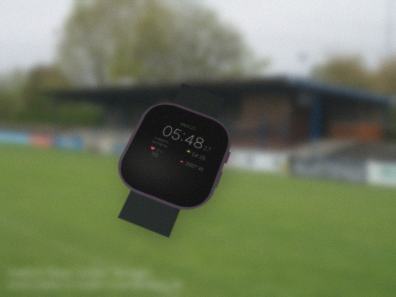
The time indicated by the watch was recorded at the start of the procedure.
5:48
